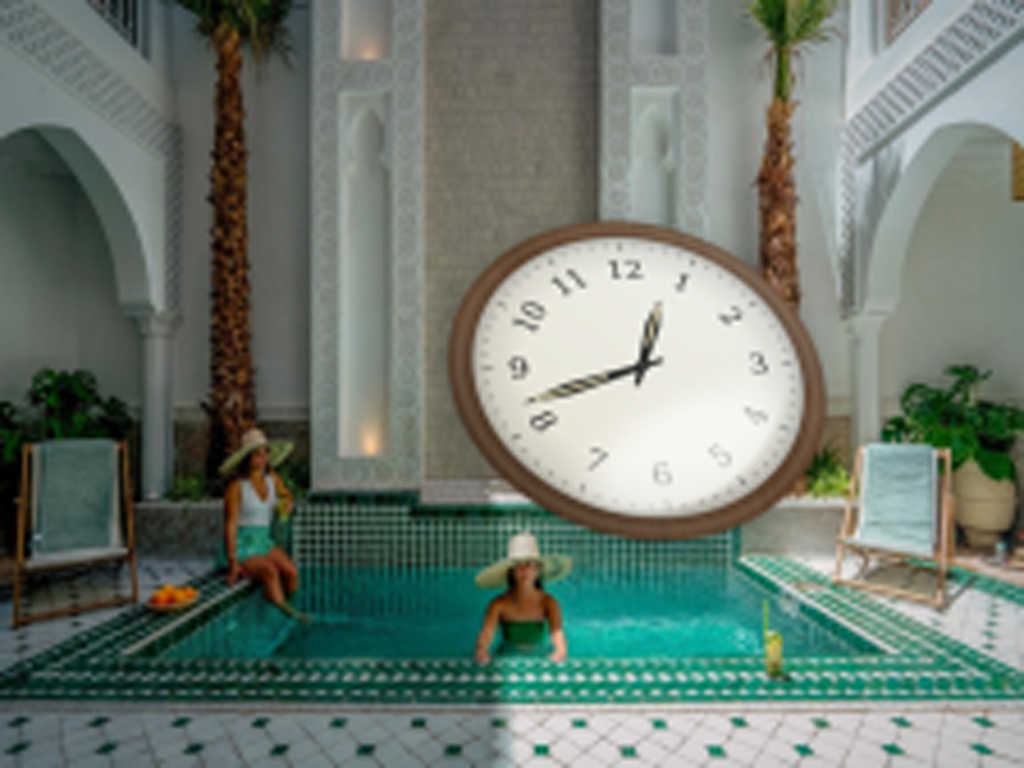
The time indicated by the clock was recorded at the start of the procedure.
12:42
